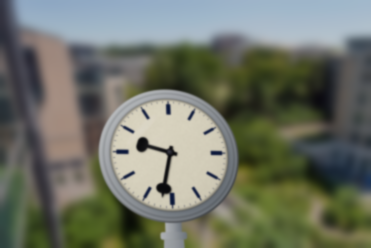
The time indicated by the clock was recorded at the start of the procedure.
9:32
